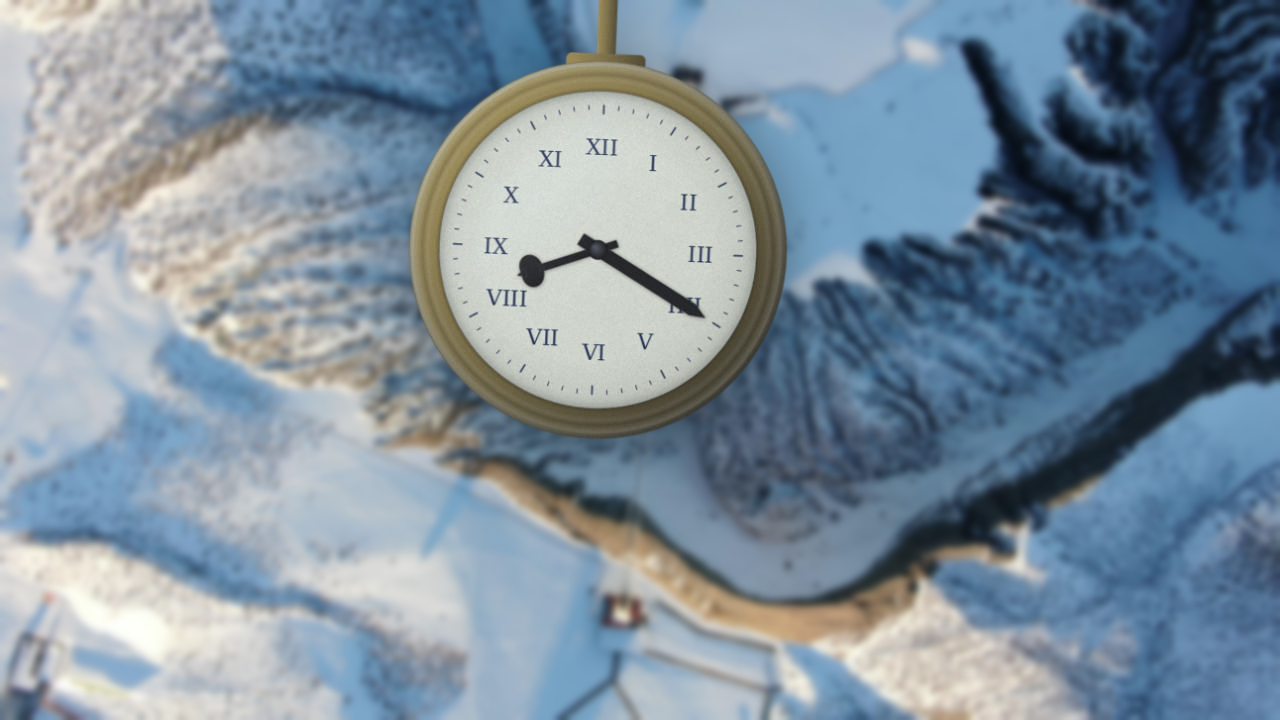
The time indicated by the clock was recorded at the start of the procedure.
8:20
